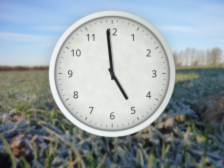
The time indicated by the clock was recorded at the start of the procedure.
4:59
